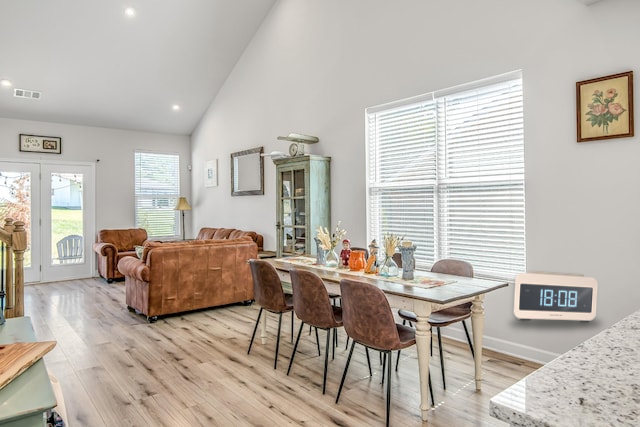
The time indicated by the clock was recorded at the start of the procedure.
18:08
